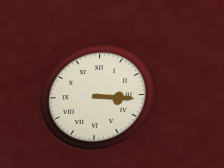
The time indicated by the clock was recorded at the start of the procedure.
3:16
